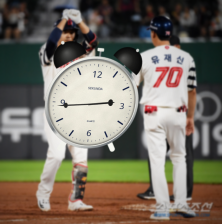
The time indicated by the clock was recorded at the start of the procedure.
2:44
